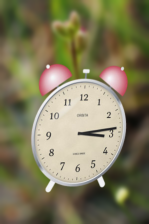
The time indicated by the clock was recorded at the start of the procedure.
3:14
